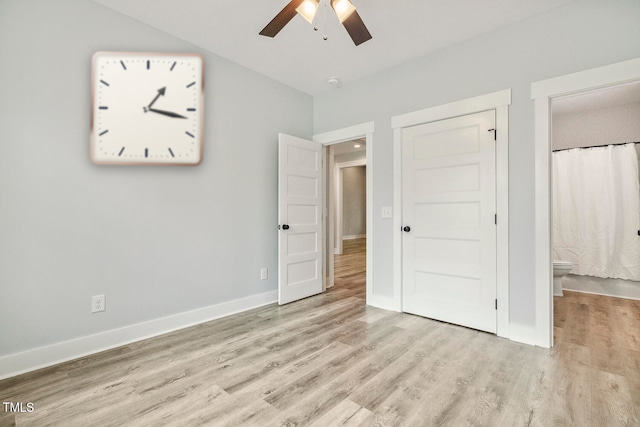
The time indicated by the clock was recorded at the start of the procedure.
1:17
